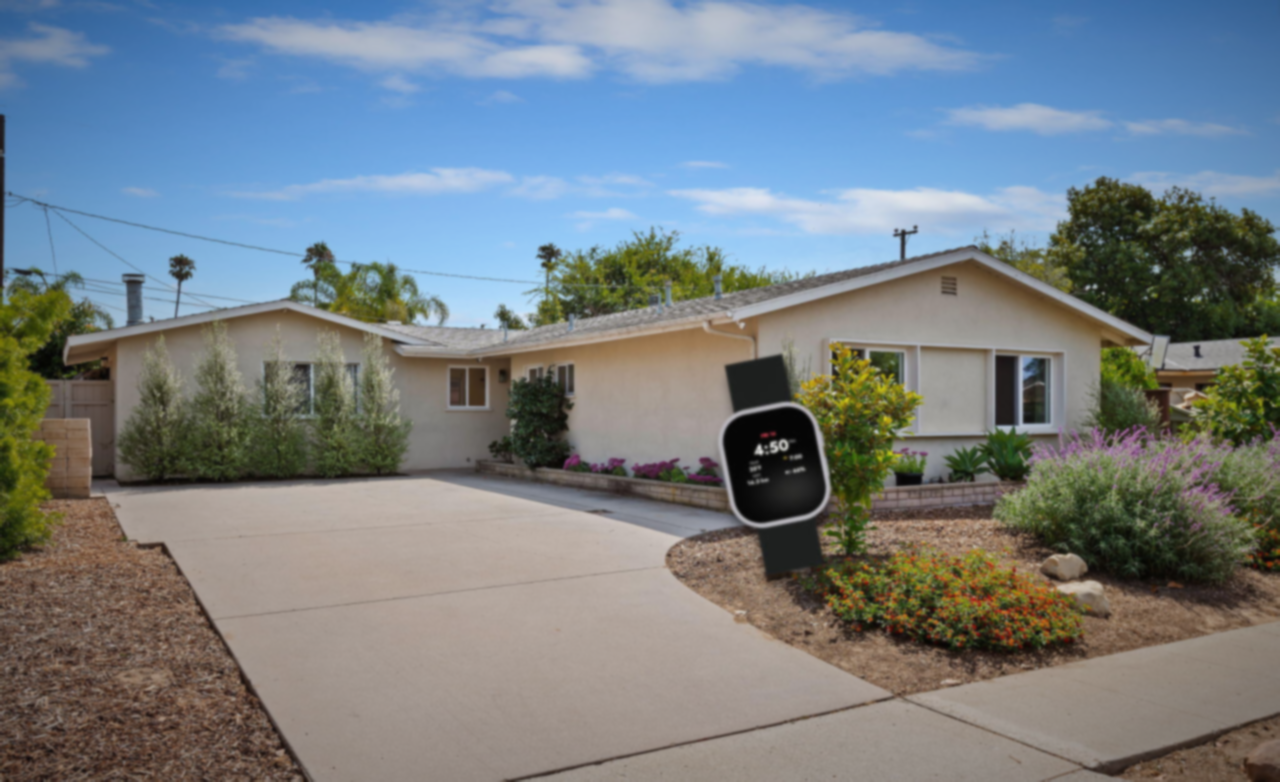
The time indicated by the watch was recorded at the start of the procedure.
4:50
